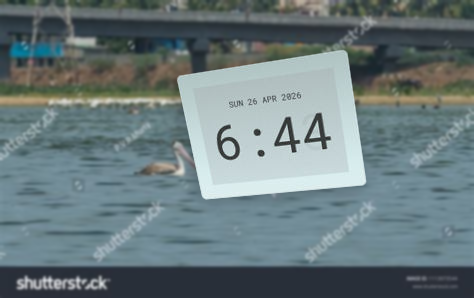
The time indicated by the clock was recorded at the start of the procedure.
6:44
